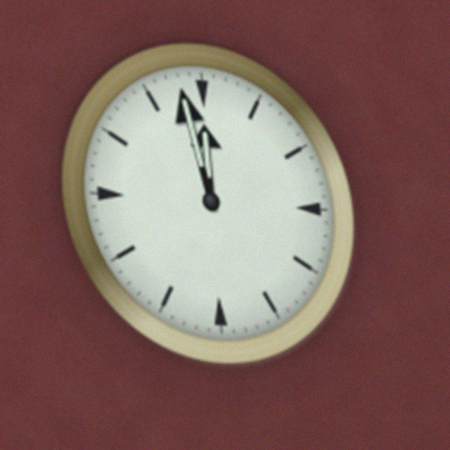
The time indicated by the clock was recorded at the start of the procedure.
11:58
